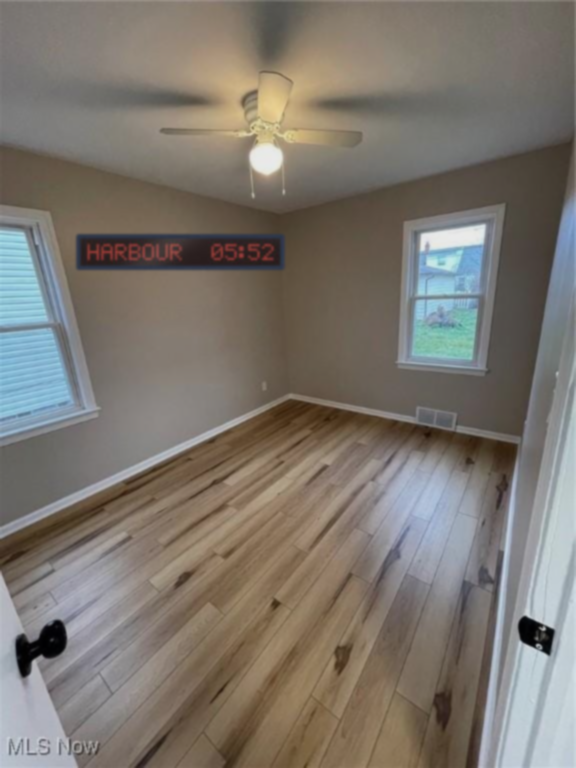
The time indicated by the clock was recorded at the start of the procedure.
5:52
